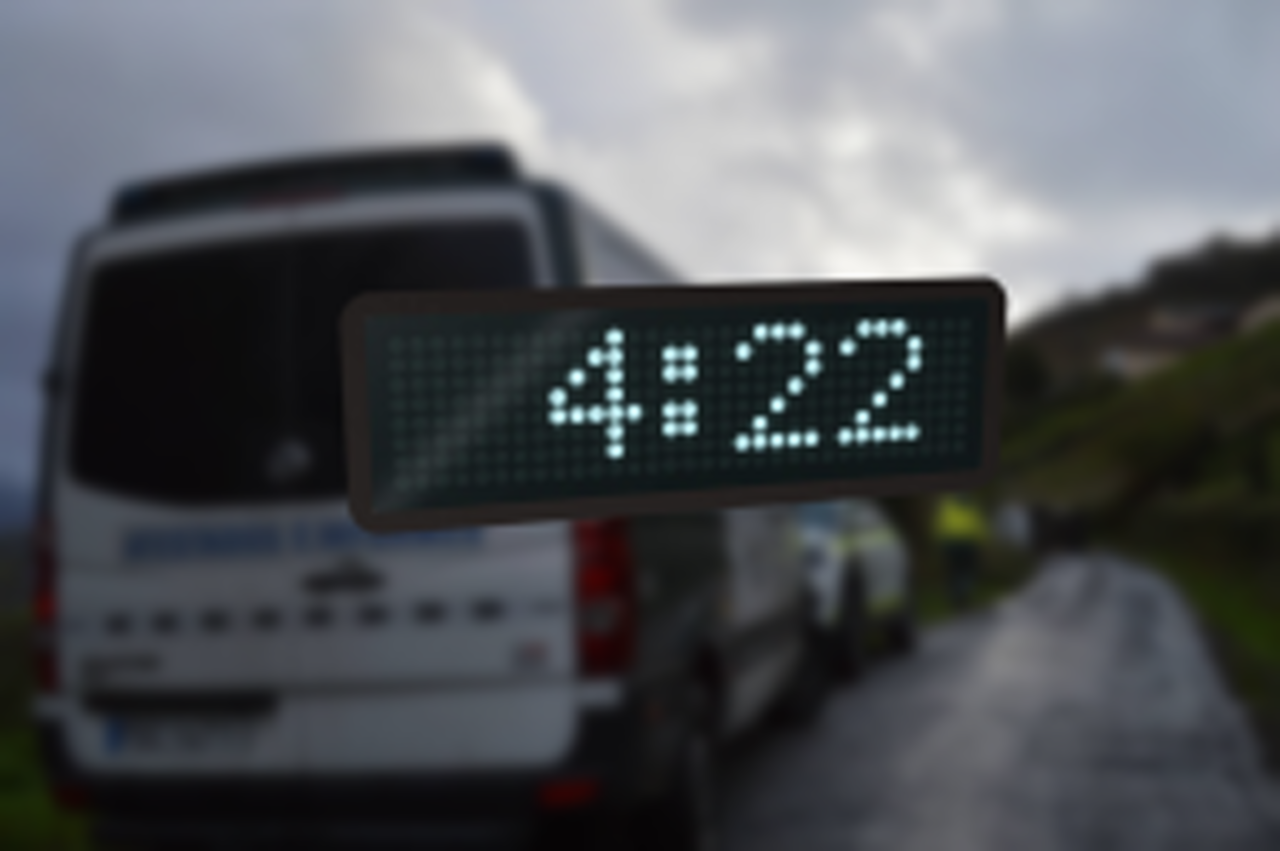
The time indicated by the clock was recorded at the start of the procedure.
4:22
